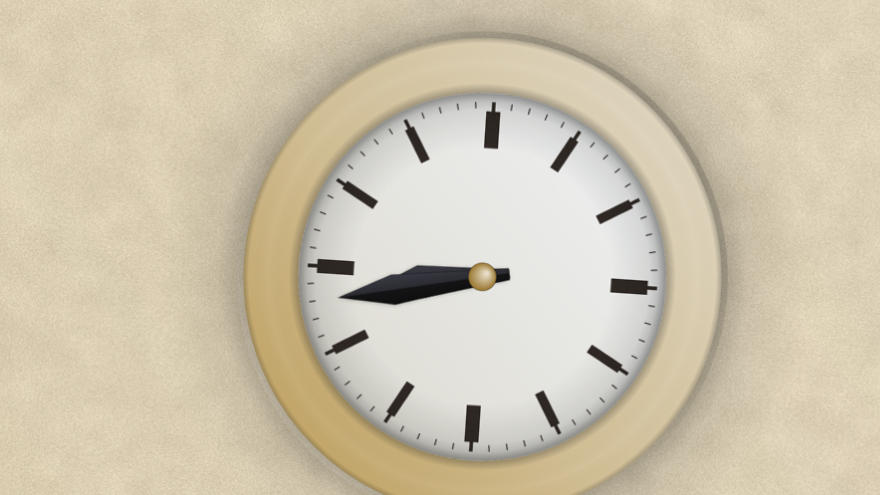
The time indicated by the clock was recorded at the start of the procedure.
8:43
